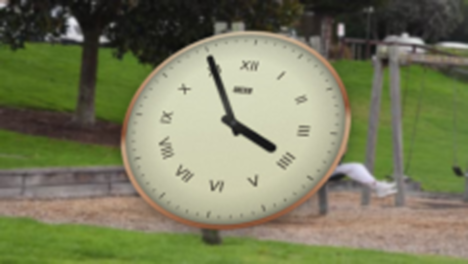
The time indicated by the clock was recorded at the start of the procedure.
3:55
